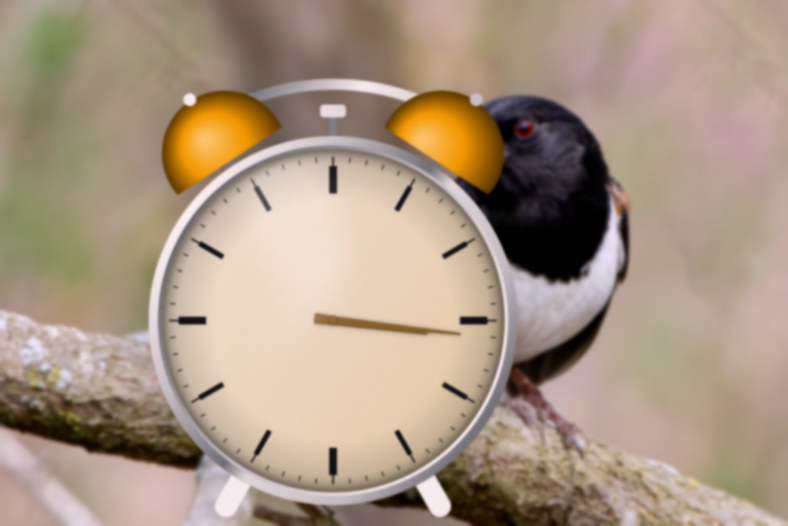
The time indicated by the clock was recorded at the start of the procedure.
3:16
